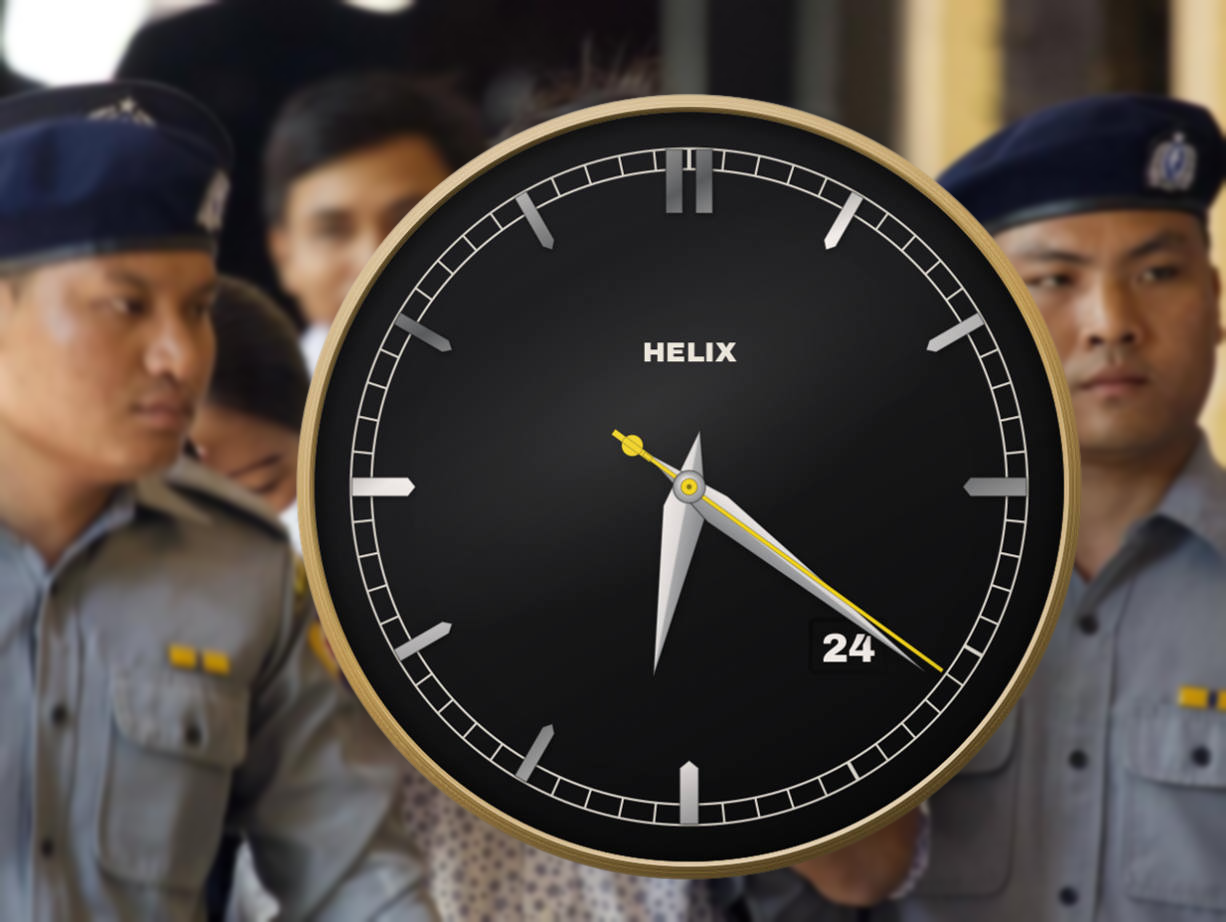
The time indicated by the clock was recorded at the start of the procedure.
6:21:21
